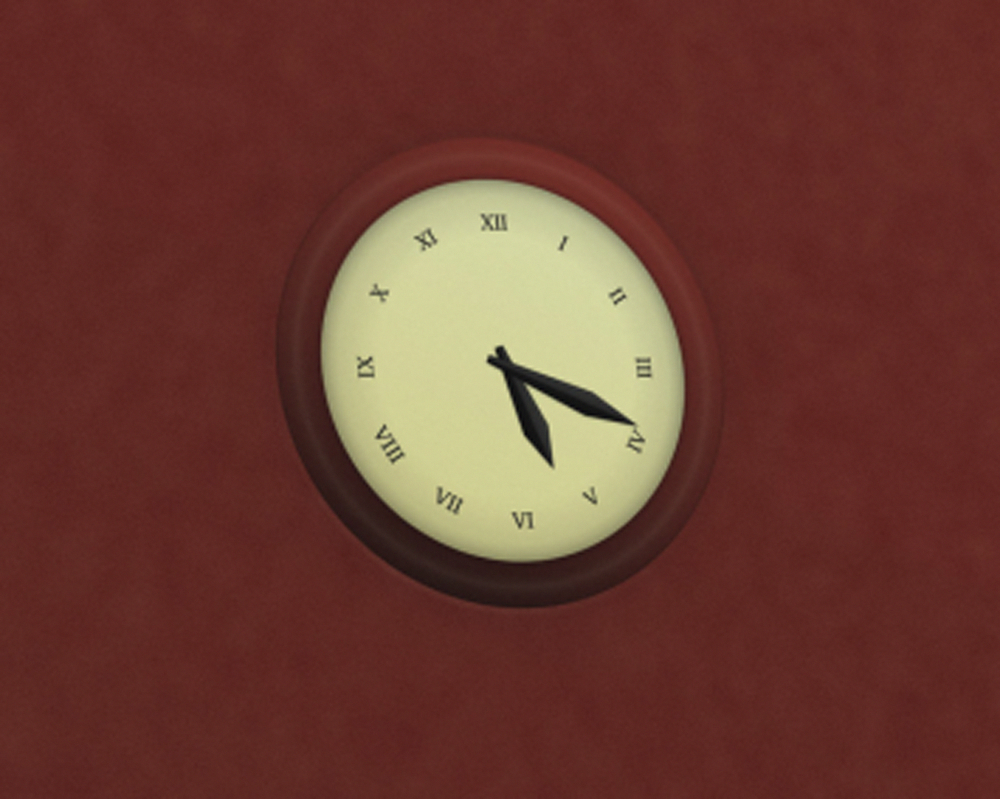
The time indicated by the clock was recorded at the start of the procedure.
5:19
